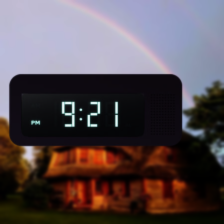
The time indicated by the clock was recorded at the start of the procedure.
9:21
